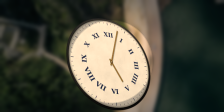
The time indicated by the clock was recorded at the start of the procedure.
5:03
